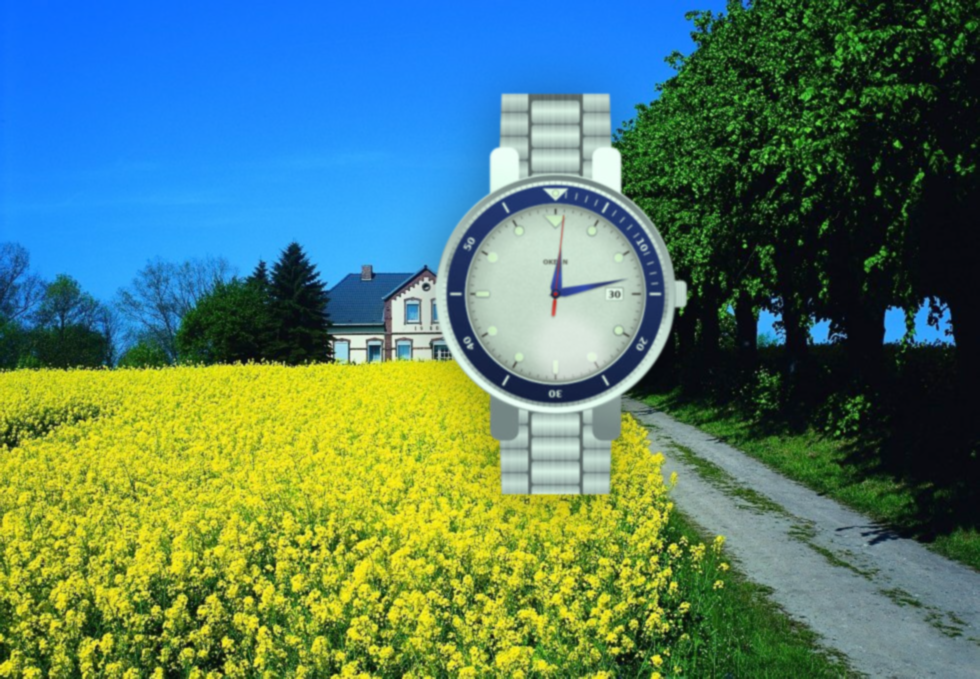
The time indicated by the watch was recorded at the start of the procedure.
12:13:01
